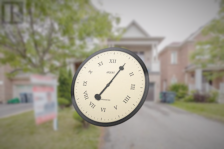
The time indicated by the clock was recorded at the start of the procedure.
7:05
